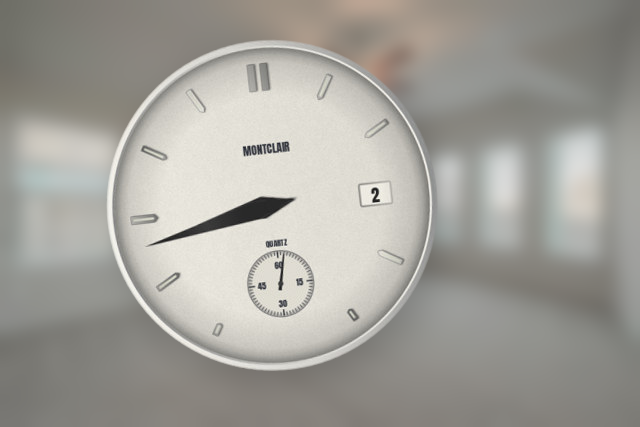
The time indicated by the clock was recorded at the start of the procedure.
8:43:02
